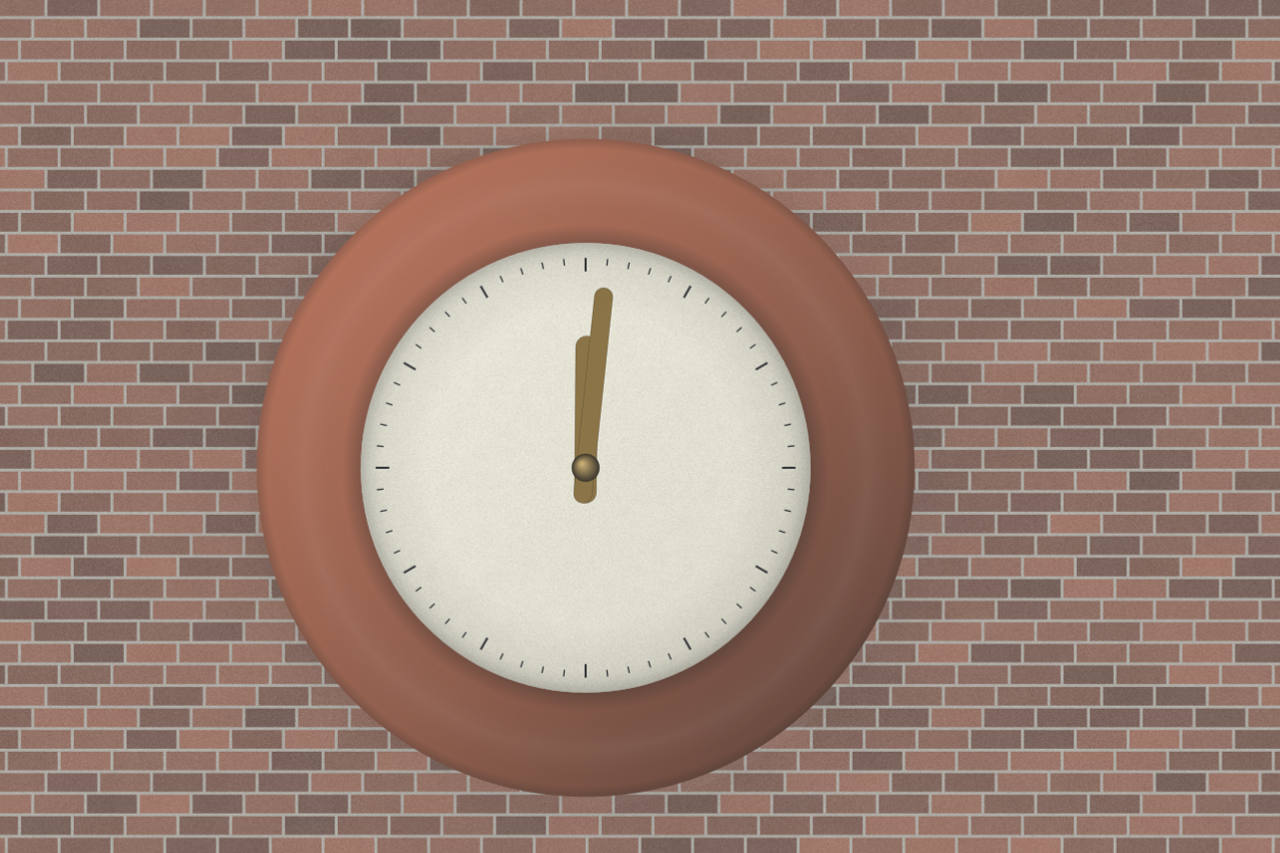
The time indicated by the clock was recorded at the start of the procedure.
12:01
